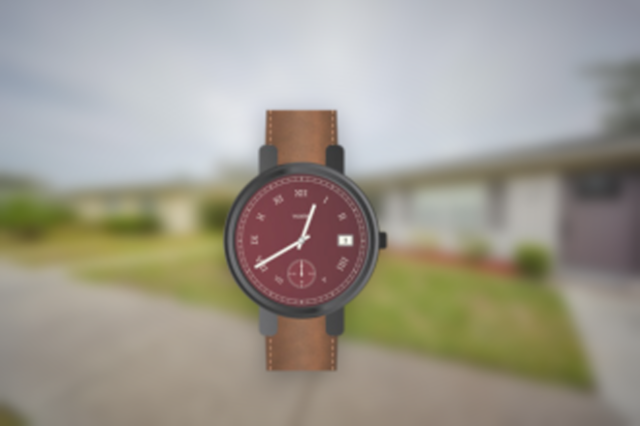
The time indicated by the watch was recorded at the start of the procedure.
12:40
